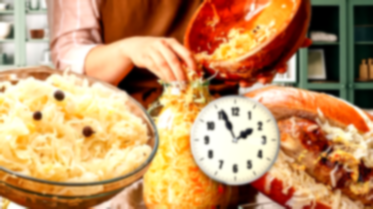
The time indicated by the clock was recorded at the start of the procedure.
1:56
